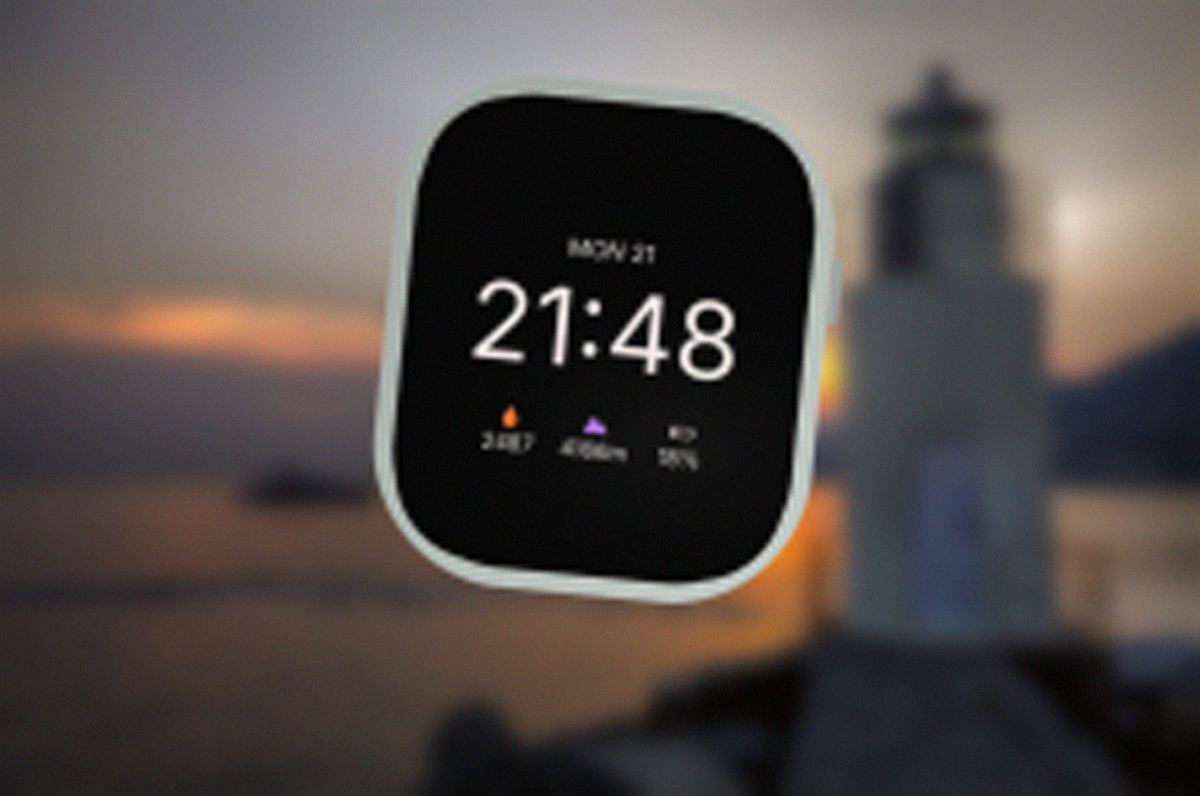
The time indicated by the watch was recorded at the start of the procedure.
21:48
